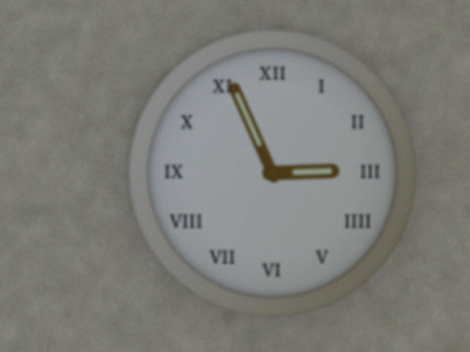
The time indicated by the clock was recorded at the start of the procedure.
2:56
